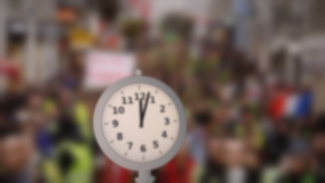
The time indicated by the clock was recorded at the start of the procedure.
12:03
